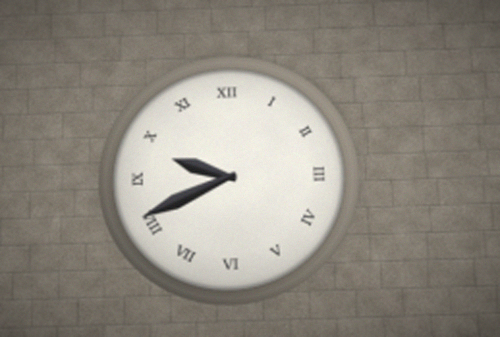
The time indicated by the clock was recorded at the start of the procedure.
9:41
